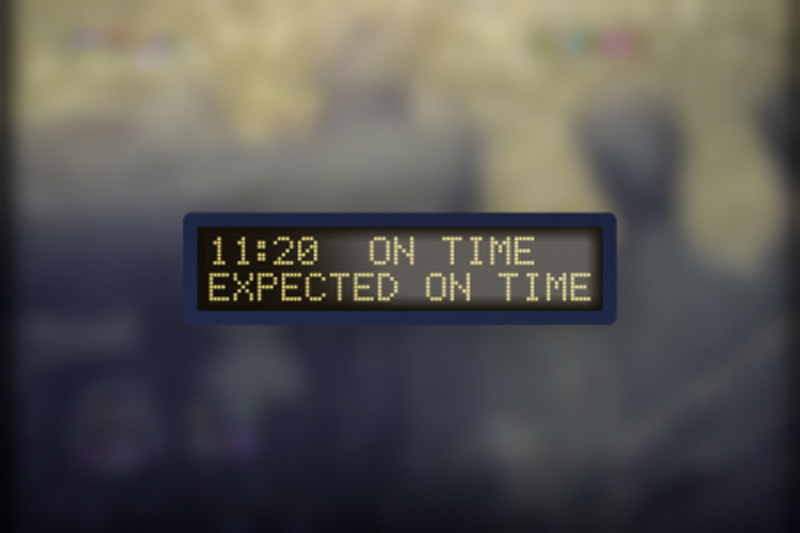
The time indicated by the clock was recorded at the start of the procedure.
11:20
